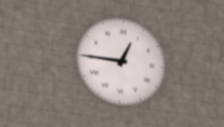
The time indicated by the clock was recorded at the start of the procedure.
12:45
